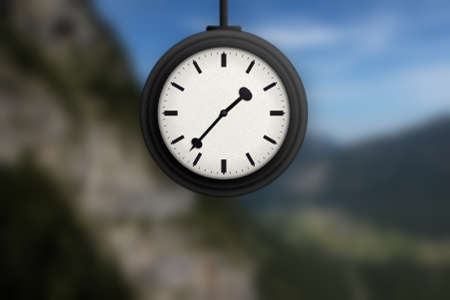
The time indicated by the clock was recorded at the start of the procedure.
1:37
